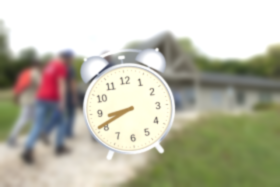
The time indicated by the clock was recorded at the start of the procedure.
8:41
